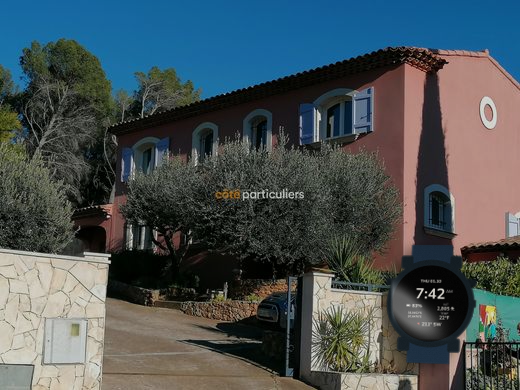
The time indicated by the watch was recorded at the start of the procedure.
7:42
